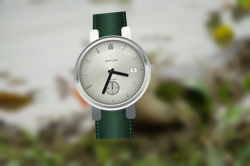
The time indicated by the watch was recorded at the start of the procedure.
3:34
